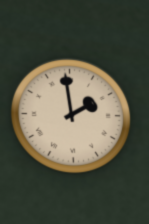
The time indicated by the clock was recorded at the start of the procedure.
1:59
